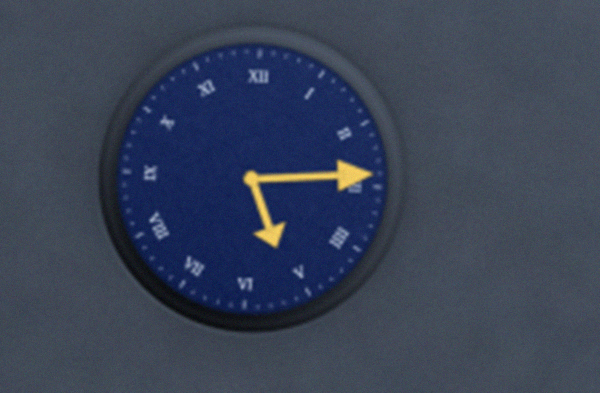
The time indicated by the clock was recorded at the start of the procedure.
5:14
